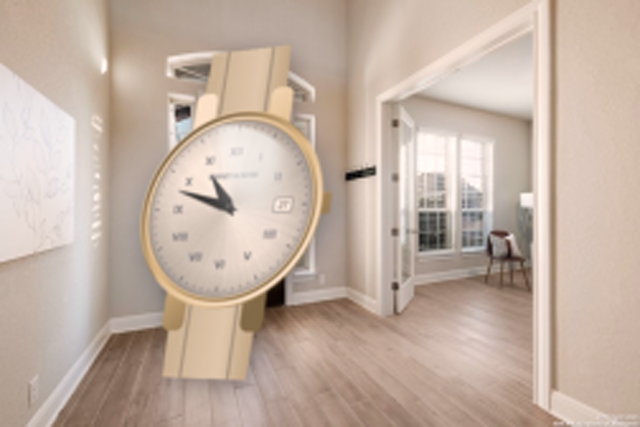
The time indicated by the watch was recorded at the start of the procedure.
10:48
